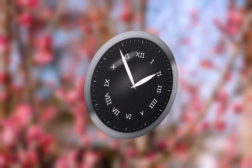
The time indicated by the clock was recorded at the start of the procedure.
1:54
